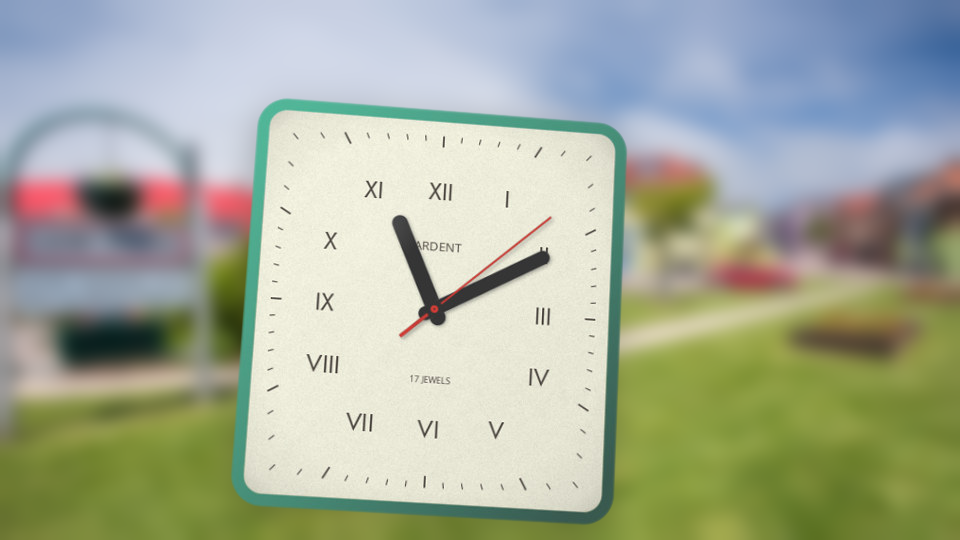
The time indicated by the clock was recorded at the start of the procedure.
11:10:08
